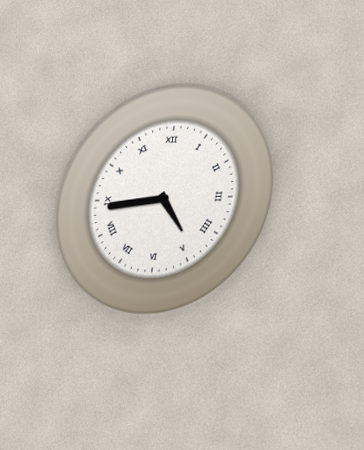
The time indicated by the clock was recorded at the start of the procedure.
4:44
